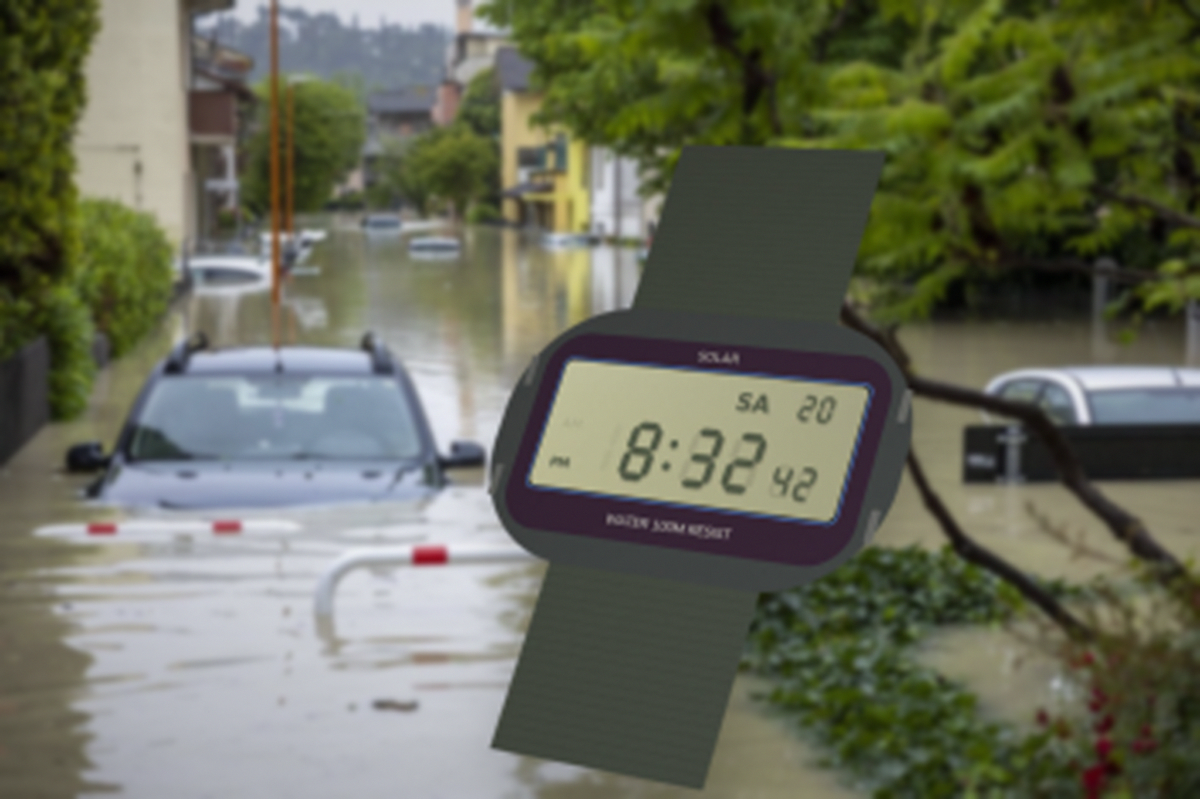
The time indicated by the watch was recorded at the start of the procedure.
8:32:42
